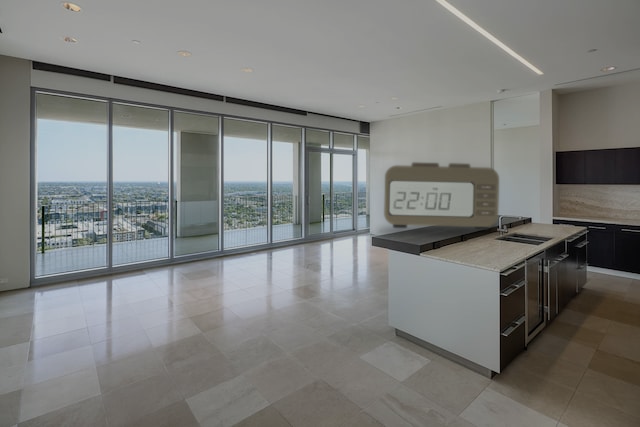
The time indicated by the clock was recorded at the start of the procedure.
22:00
